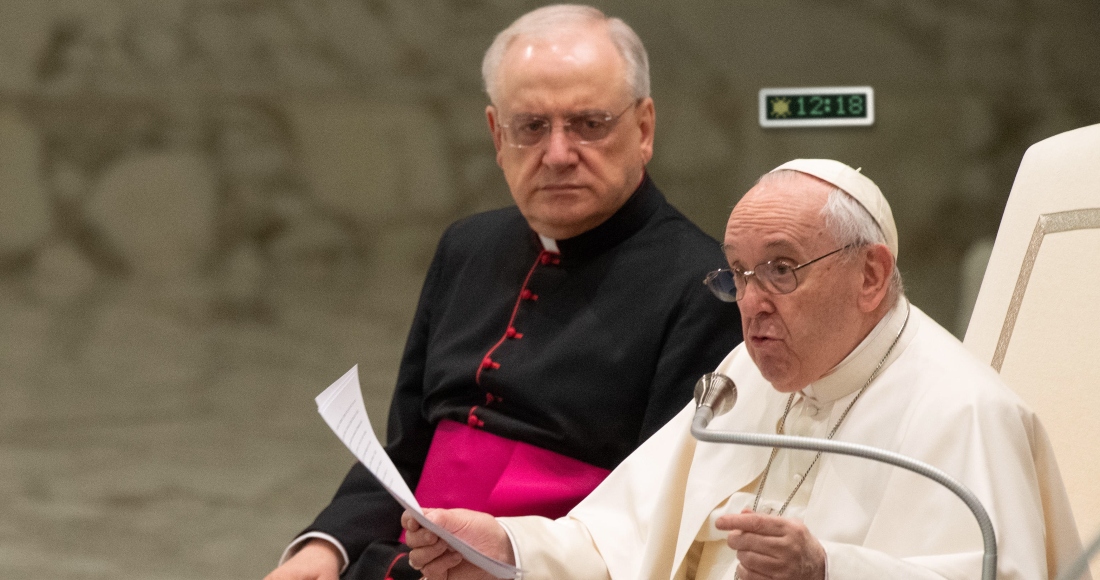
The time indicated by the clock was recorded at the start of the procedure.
12:18
